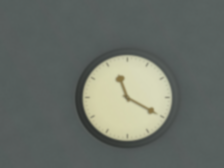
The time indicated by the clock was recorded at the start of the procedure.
11:20
